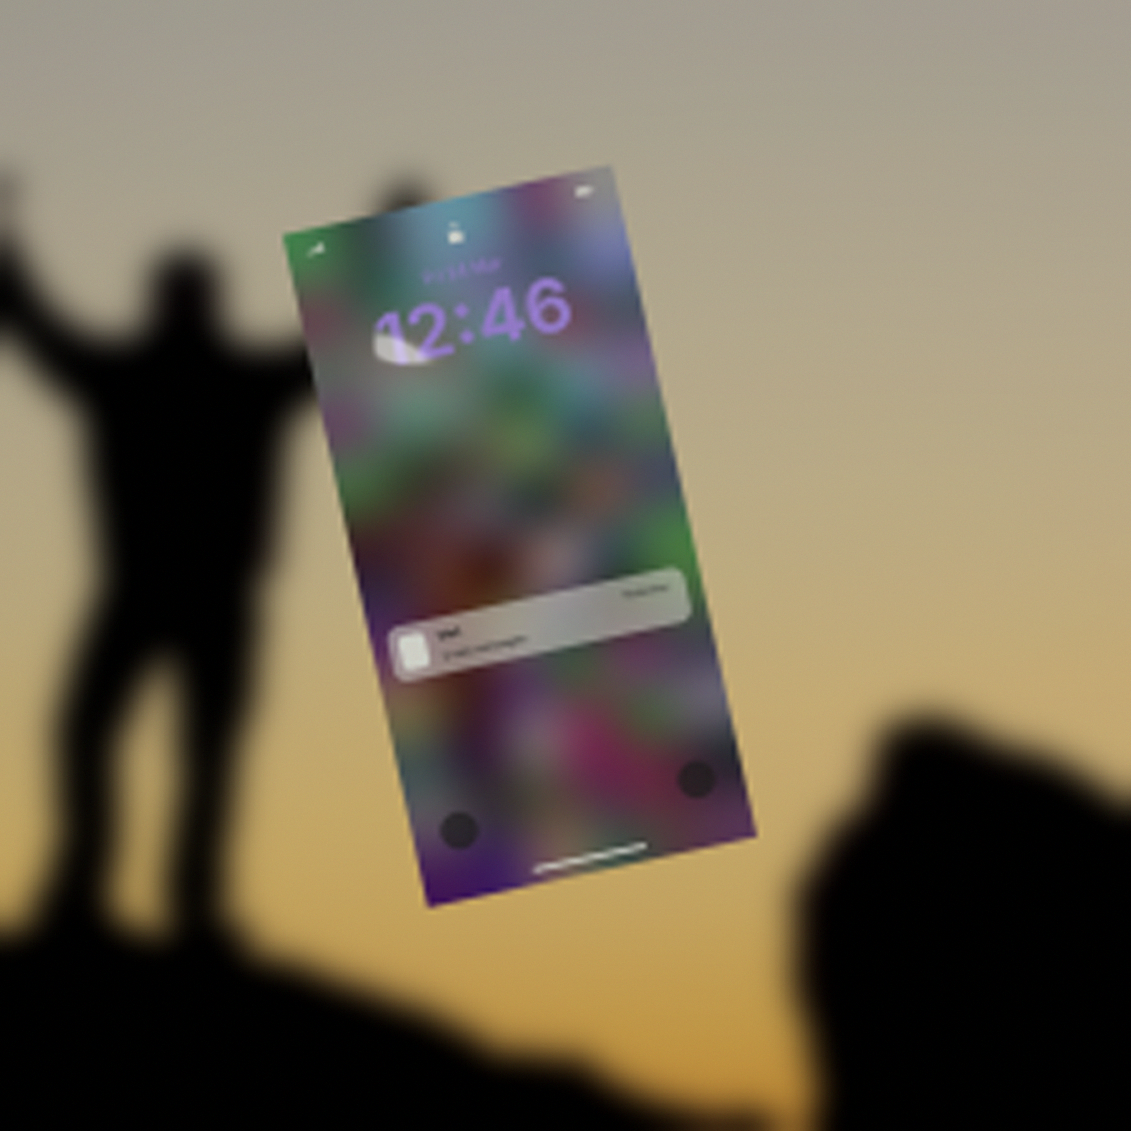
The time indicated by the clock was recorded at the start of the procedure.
12:46
